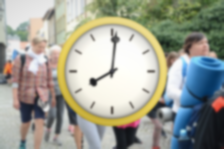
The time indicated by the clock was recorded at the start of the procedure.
8:01
